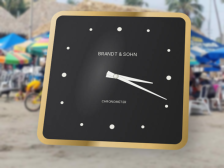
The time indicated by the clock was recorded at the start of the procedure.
3:19
